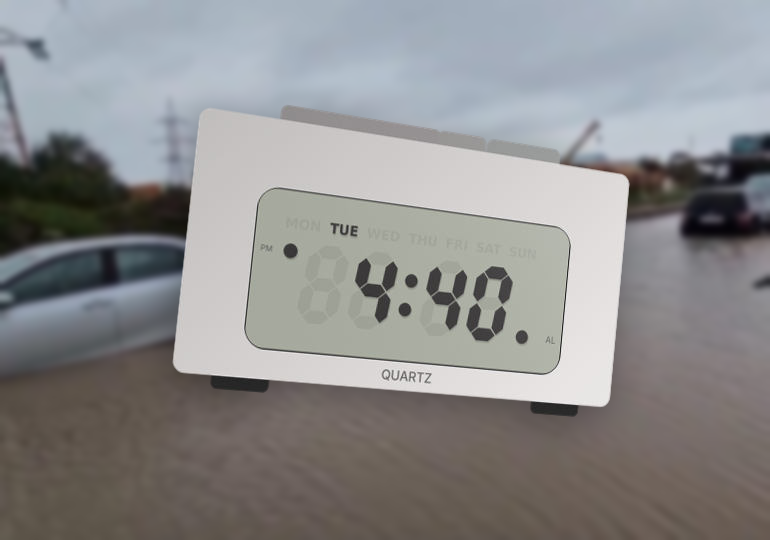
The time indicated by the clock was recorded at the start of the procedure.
4:40
